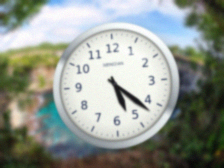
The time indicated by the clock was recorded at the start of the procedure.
5:22
